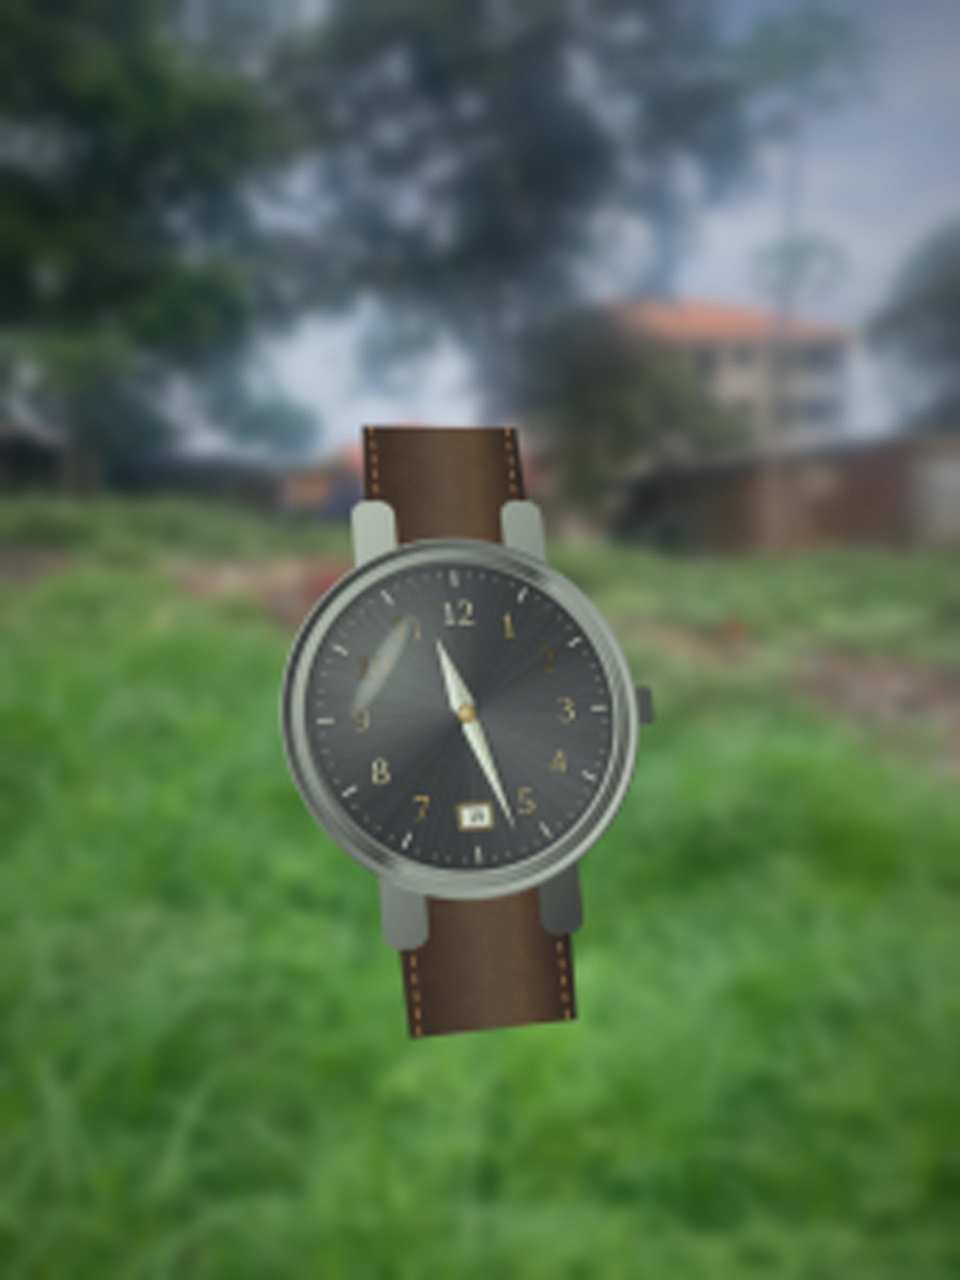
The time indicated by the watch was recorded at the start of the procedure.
11:27
